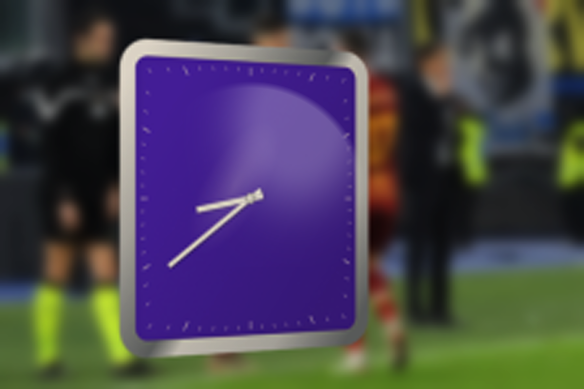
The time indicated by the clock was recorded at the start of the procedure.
8:39
